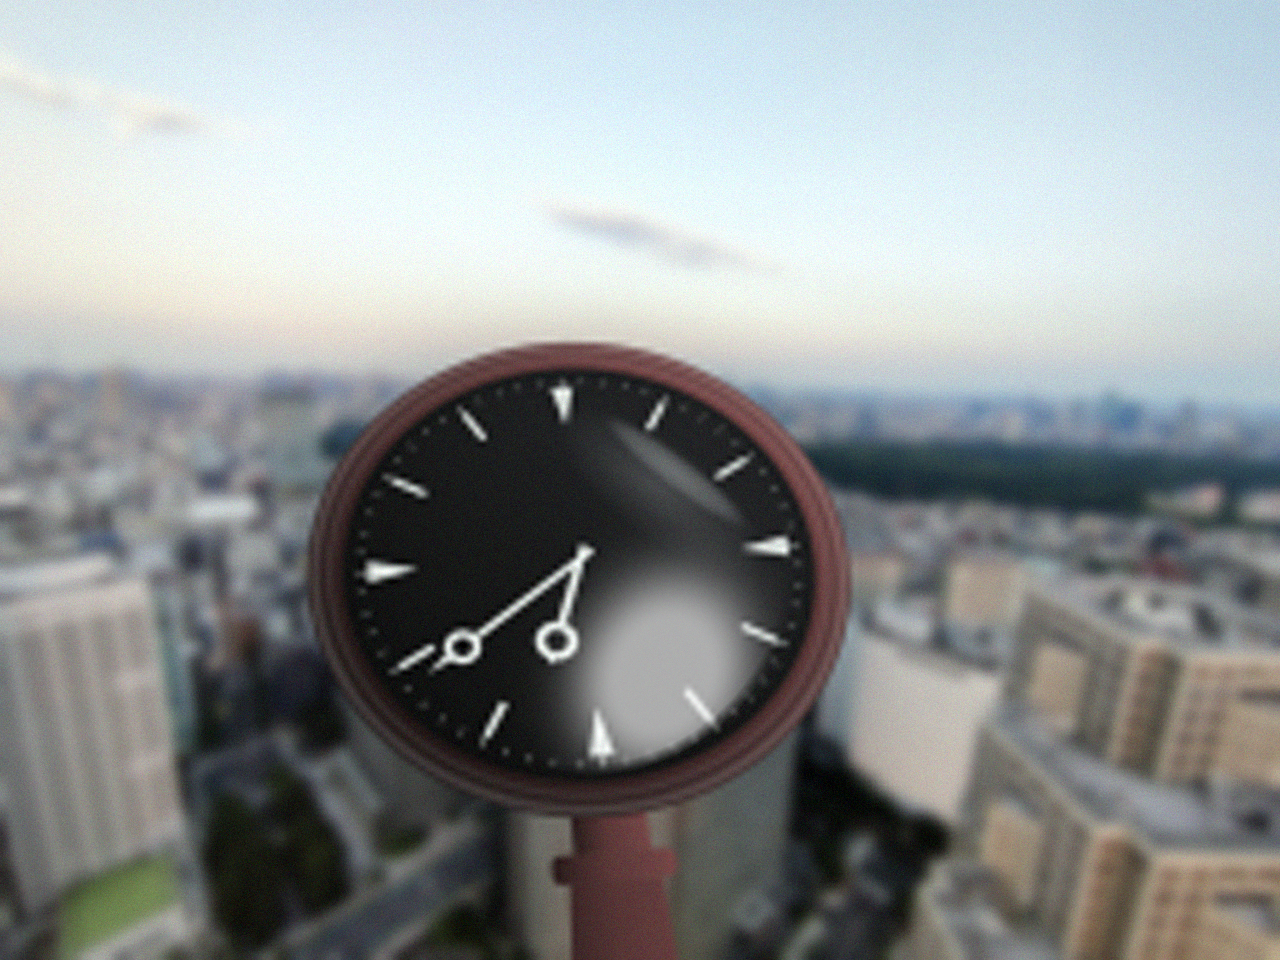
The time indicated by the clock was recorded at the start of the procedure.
6:39
